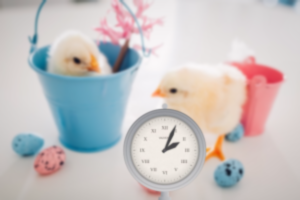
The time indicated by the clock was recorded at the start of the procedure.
2:04
